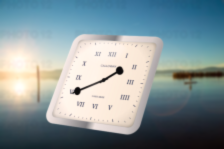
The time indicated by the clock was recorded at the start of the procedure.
1:40
